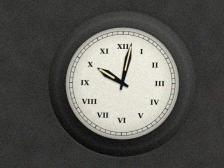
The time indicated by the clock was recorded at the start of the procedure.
10:02
